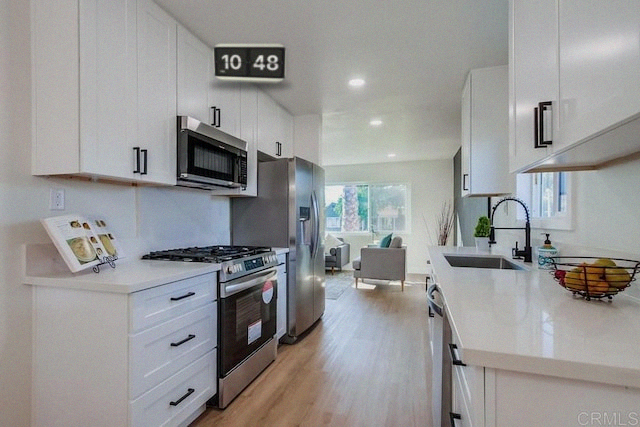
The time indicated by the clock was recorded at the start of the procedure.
10:48
